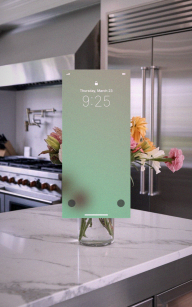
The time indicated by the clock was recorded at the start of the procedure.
9:25
